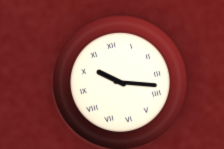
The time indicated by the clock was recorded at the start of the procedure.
10:18
